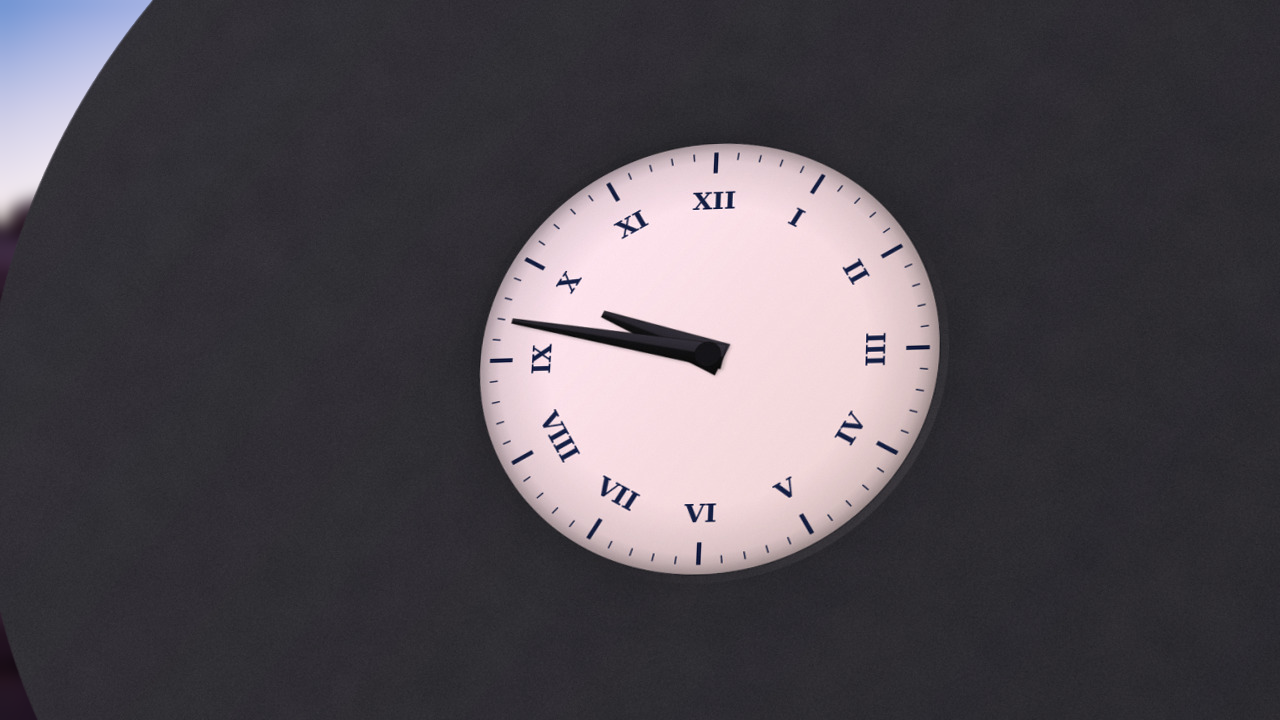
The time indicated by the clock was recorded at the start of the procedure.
9:47
